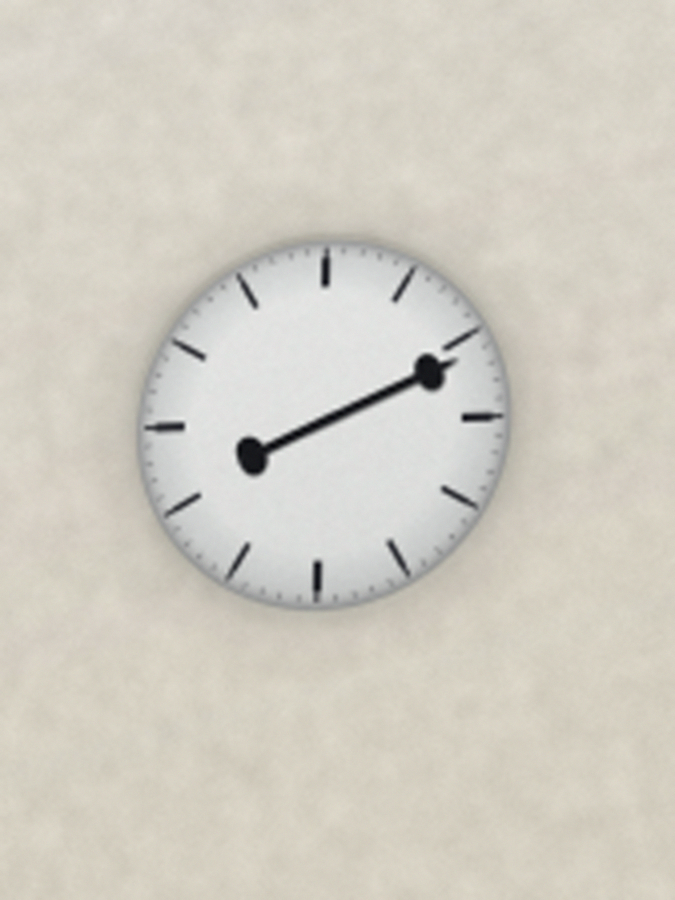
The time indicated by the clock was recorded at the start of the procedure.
8:11
